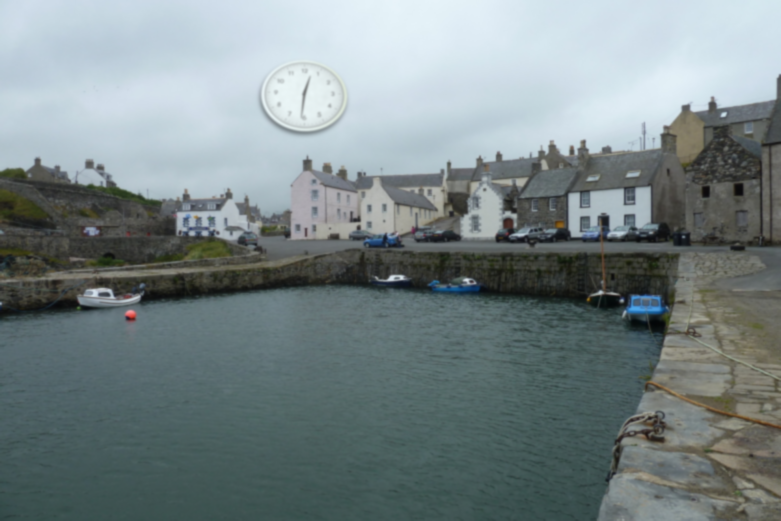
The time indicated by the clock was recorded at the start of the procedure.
12:31
